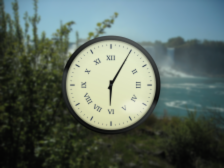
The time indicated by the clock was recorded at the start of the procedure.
6:05
